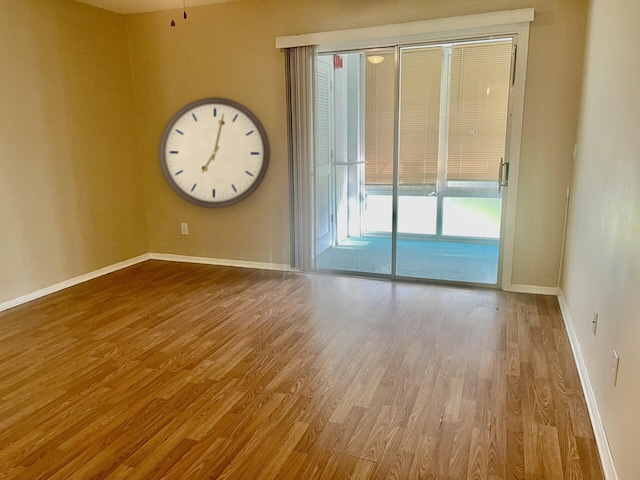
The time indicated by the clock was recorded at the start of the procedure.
7:02
